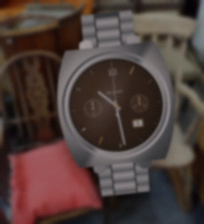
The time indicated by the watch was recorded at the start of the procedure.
10:29
